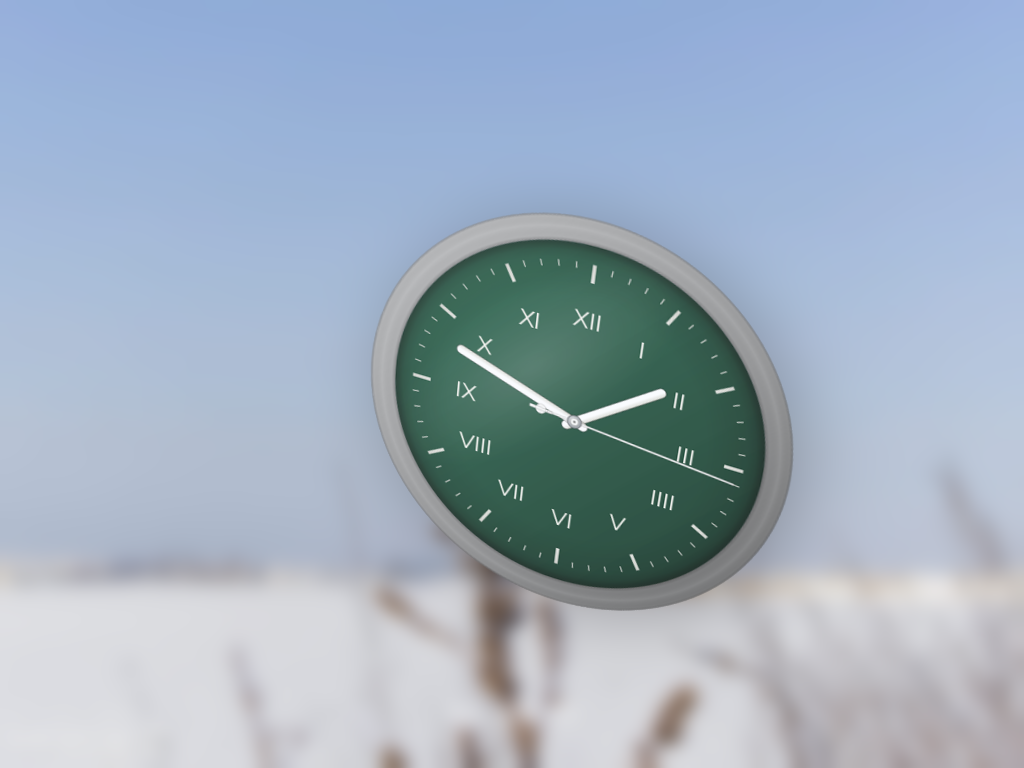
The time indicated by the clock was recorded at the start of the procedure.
1:48:16
